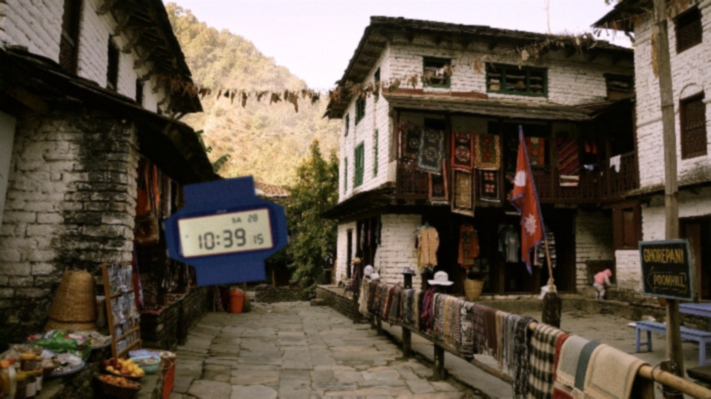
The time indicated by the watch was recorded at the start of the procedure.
10:39
